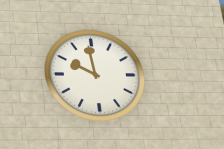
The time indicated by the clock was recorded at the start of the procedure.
9:59
